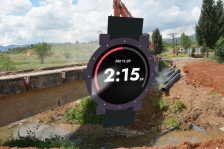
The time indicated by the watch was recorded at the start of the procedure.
2:15
